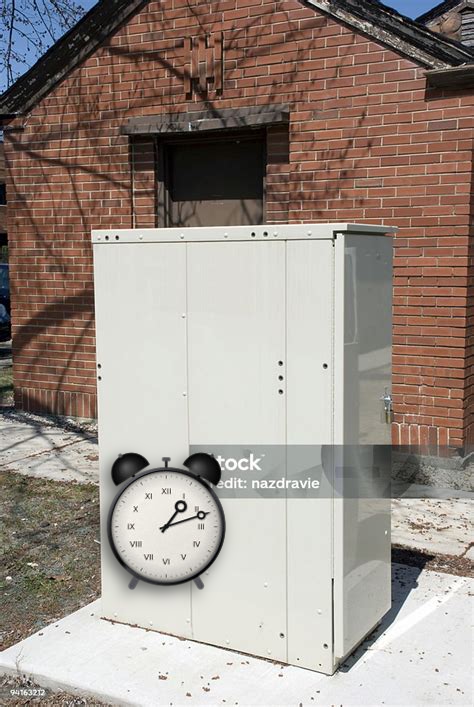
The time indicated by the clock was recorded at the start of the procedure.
1:12
